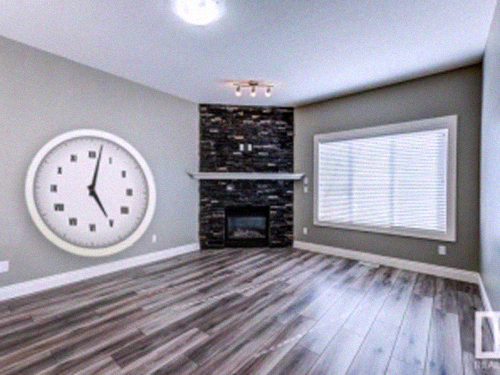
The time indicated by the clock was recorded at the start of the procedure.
5:02
